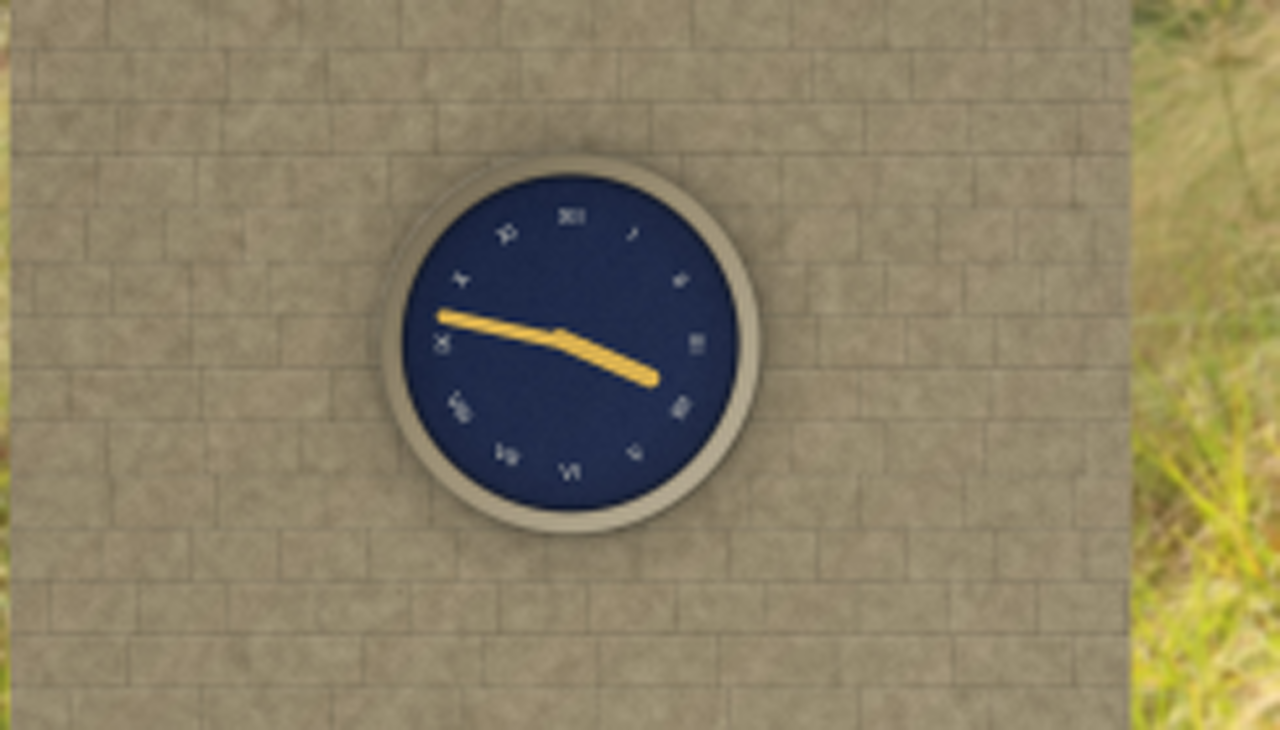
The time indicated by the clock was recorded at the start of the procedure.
3:47
